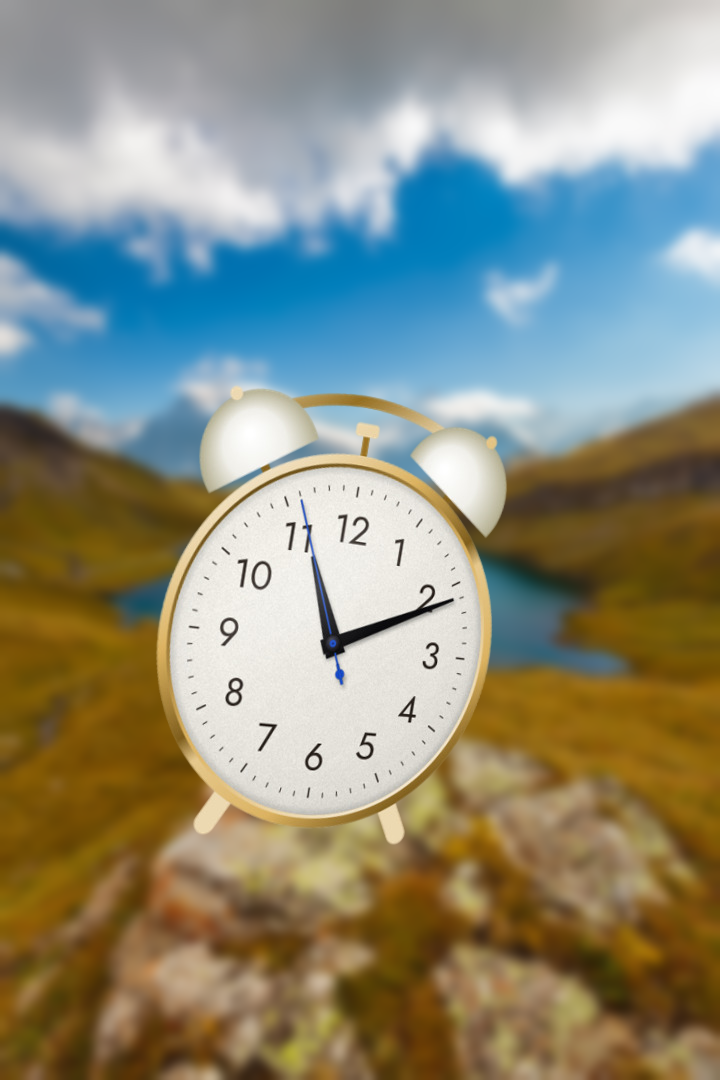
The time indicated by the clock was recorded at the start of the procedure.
11:10:56
